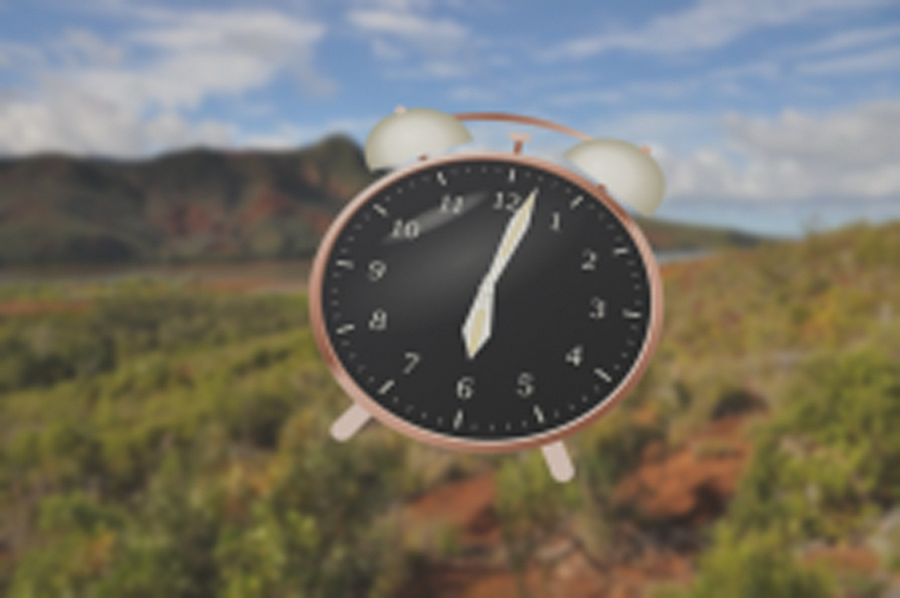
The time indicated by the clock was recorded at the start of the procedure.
6:02
